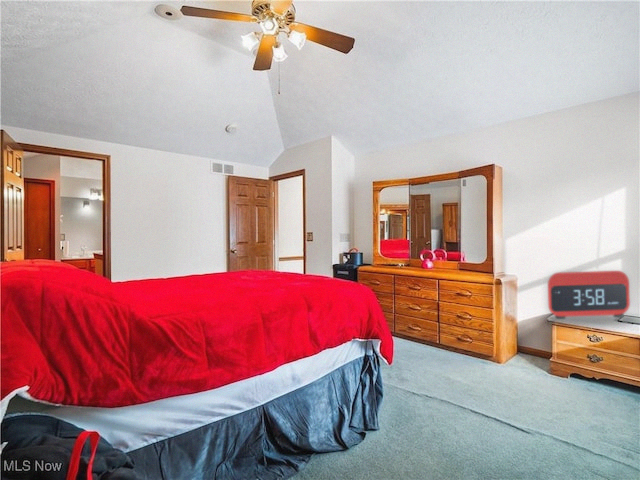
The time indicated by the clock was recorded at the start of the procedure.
3:58
